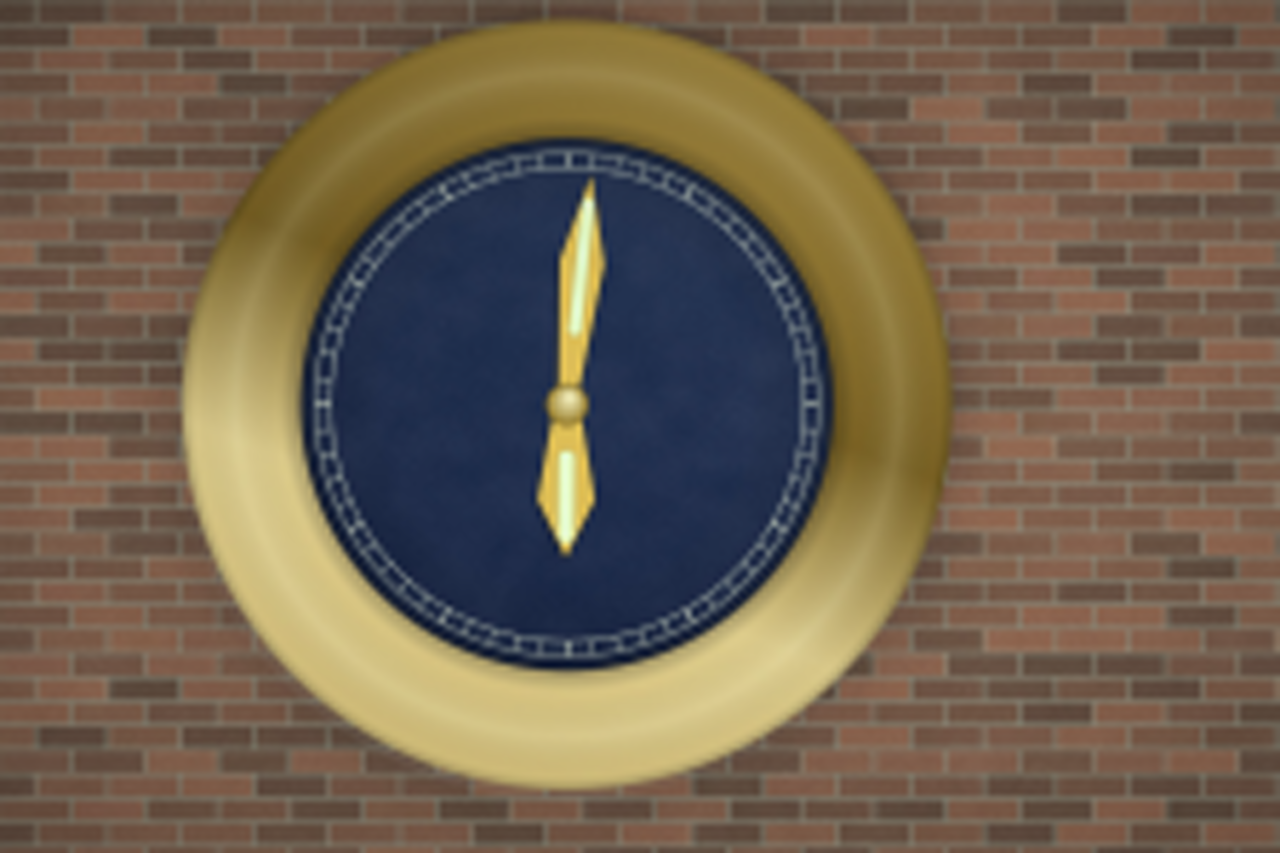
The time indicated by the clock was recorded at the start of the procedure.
6:01
